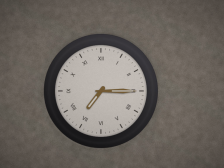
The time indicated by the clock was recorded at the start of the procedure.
7:15
